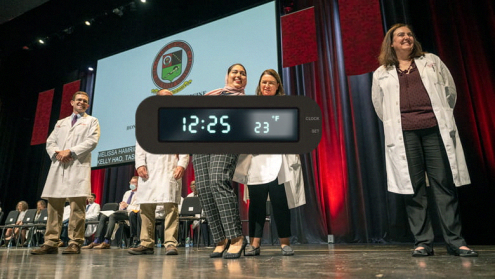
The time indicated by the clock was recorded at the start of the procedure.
12:25
